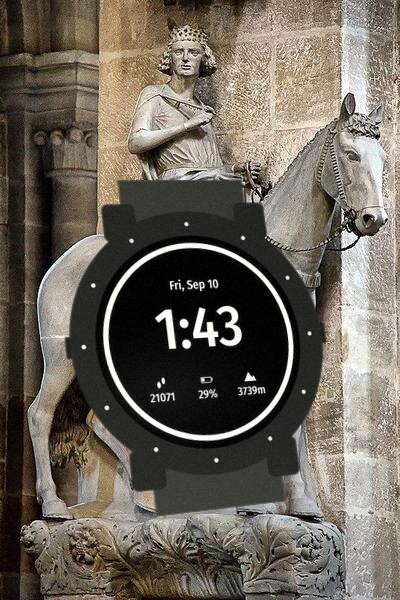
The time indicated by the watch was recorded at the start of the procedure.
1:43
